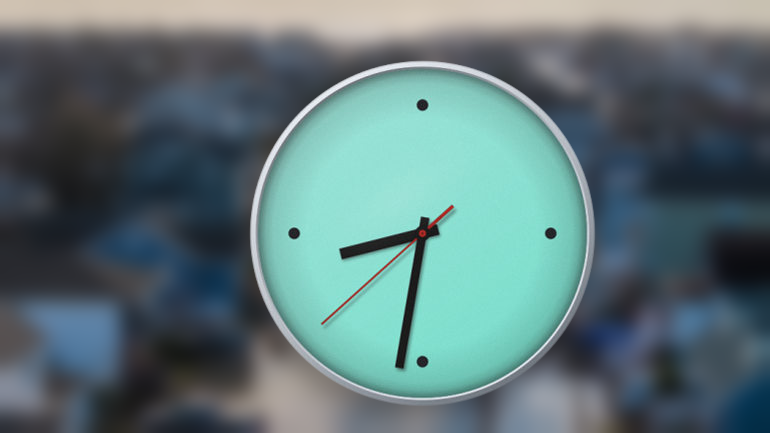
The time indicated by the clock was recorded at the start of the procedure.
8:31:38
